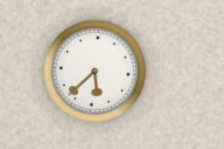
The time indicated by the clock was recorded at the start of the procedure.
5:37
